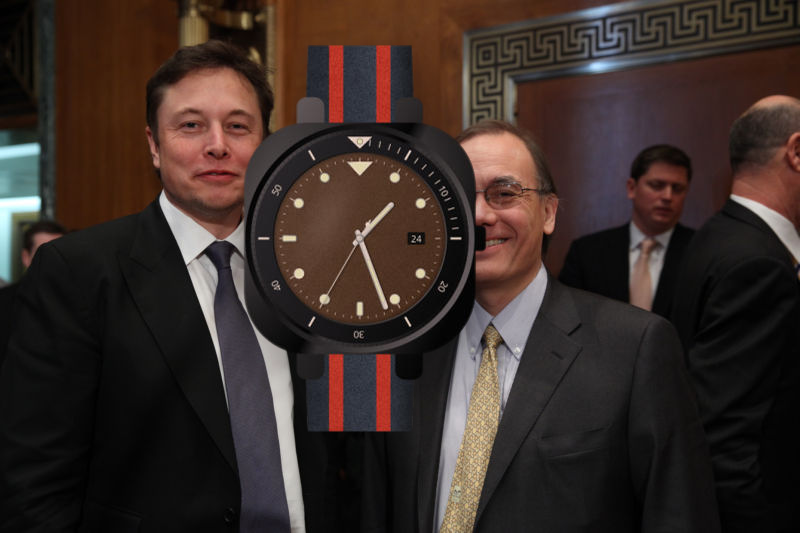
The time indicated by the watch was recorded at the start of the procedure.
1:26:35
